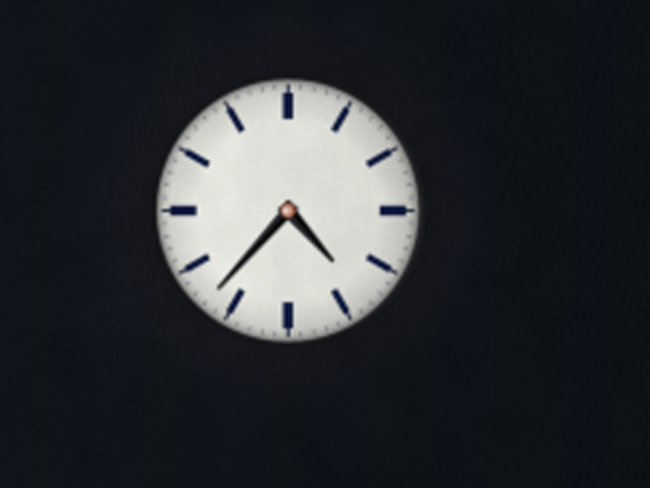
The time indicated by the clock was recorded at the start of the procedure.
4:37
